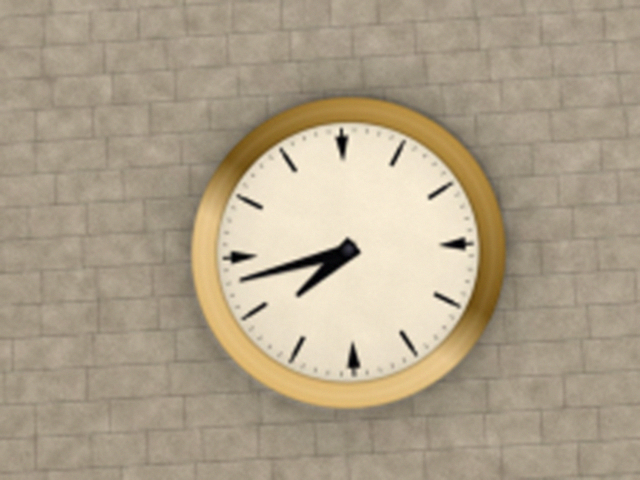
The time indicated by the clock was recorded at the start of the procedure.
7:43
